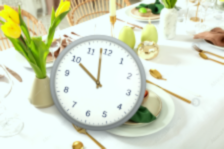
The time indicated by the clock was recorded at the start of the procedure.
9:58
